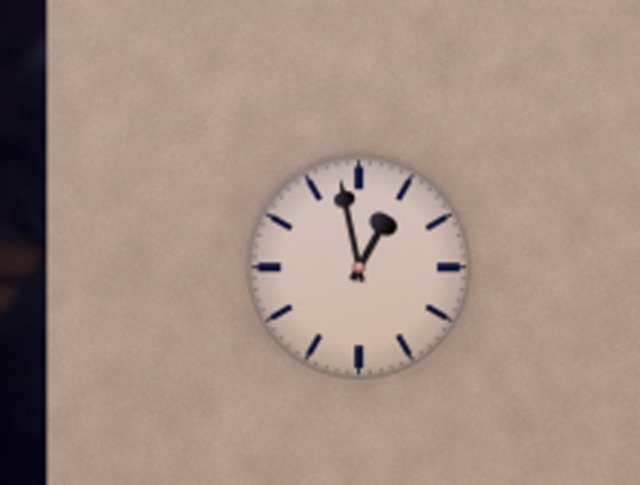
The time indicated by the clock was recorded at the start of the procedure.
12:58
